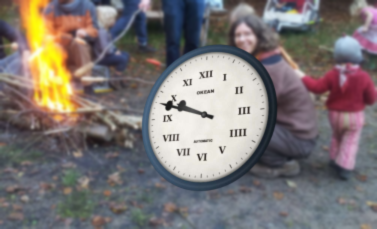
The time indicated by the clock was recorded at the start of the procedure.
9:48
